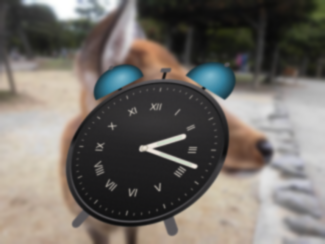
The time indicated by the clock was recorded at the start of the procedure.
2:18
